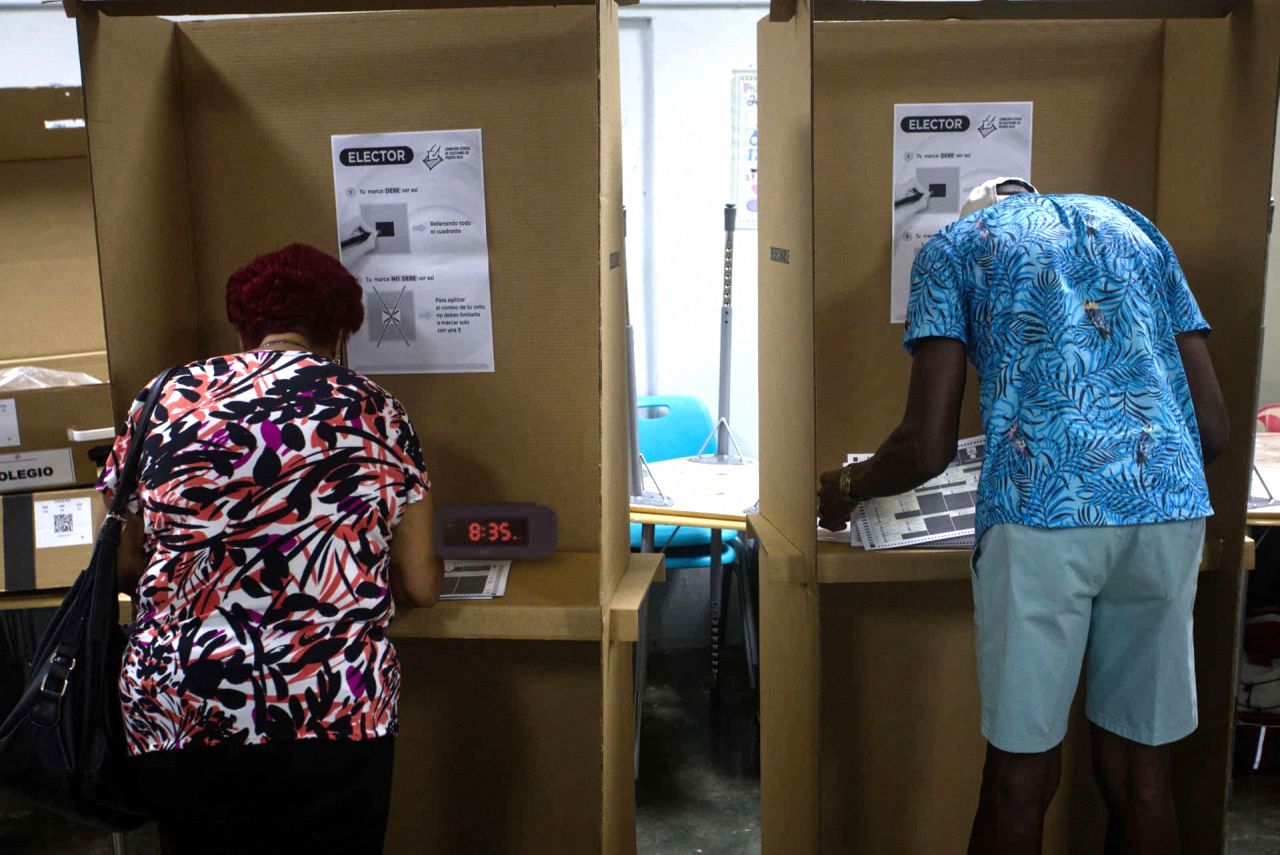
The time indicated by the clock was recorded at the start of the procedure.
8:35
